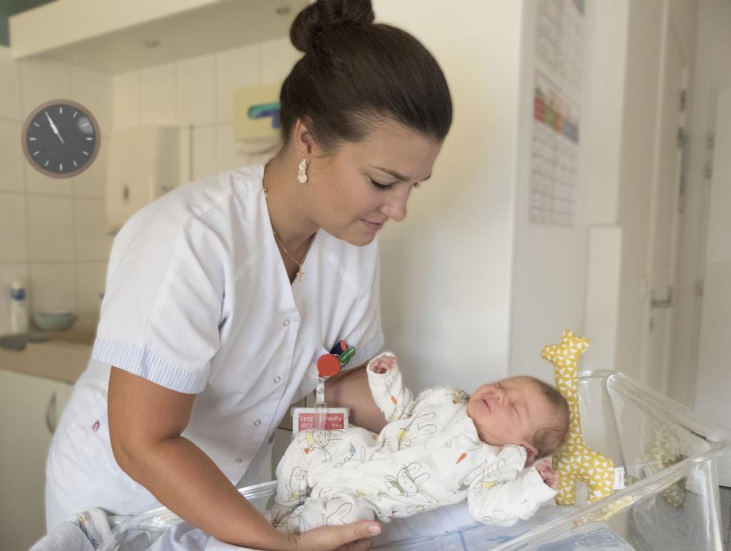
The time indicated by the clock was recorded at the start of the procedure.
10:55
